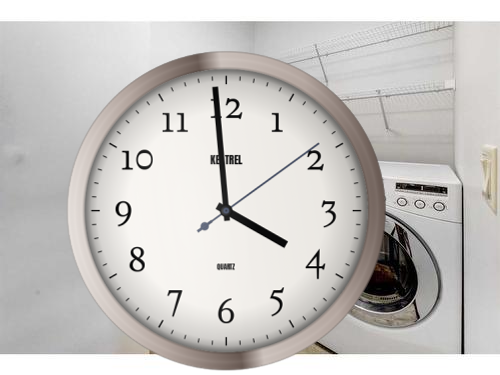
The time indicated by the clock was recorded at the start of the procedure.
3:59:09
